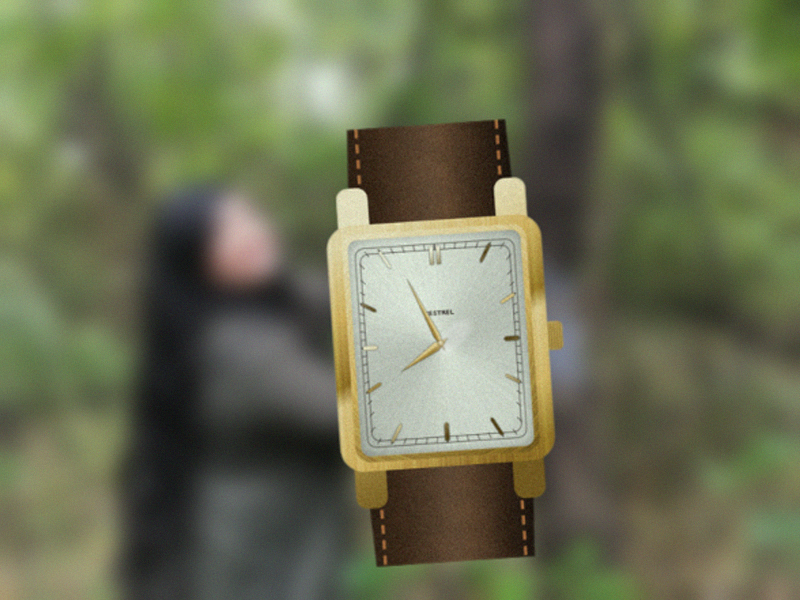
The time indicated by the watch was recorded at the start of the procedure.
7:56
